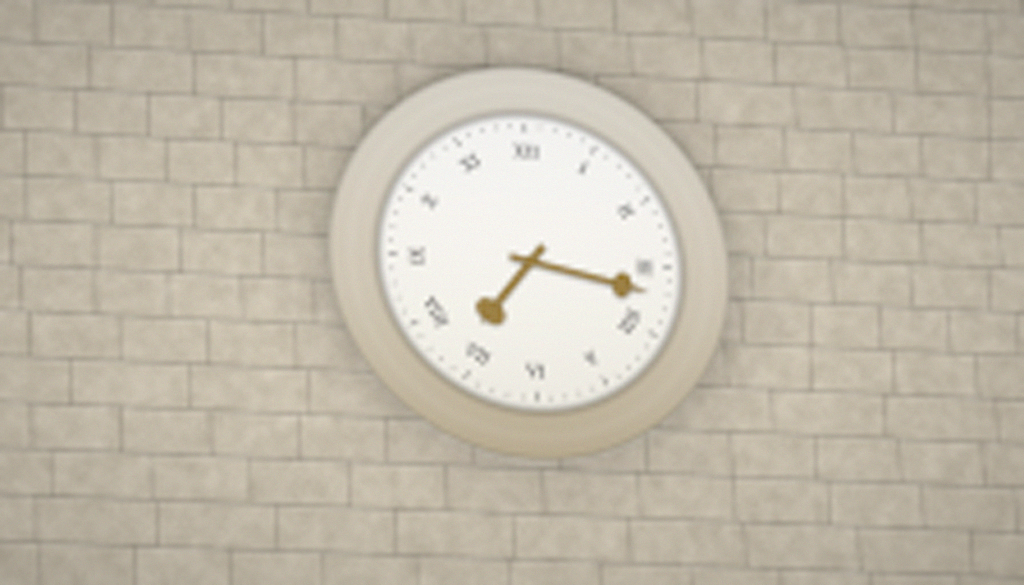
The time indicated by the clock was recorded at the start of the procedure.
7:17
